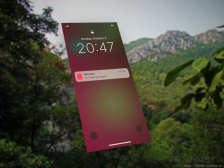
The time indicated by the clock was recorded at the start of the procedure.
20:47
